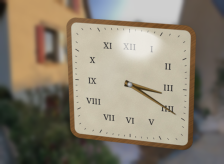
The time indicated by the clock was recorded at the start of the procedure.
3:20
